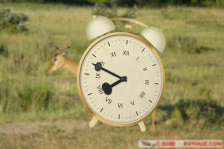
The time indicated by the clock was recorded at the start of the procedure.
7:48
